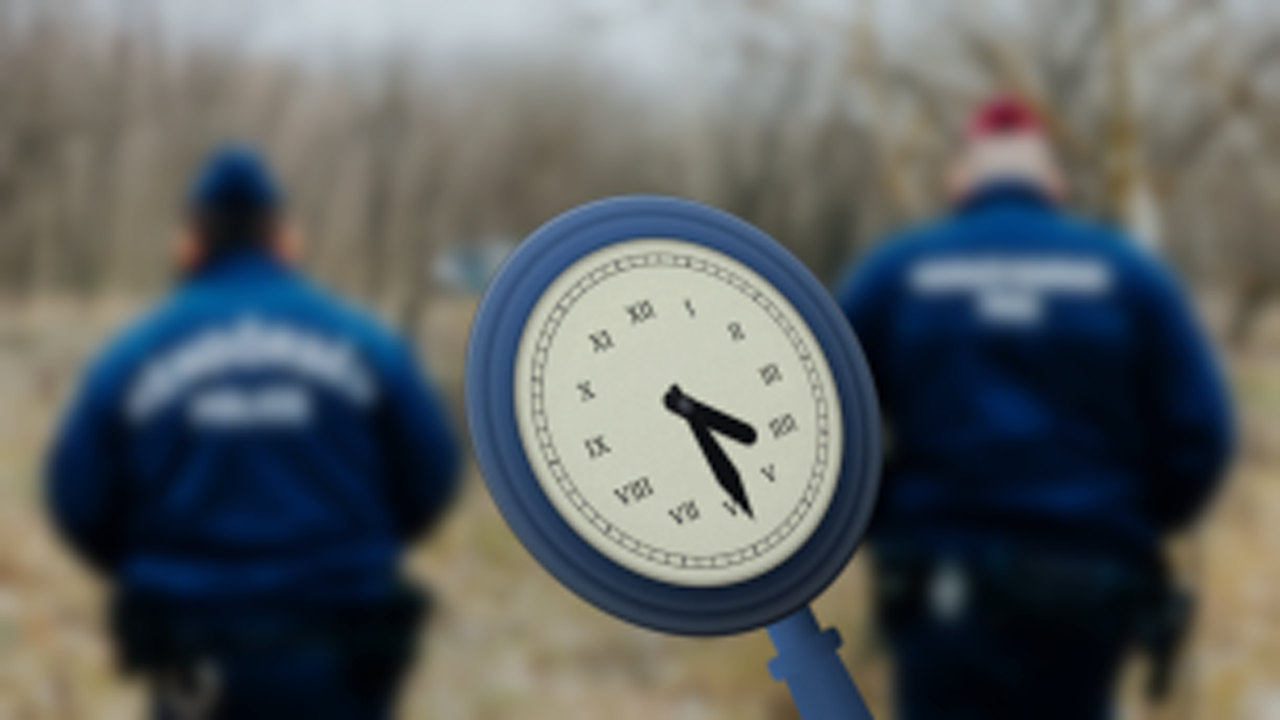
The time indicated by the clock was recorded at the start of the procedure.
4:29
